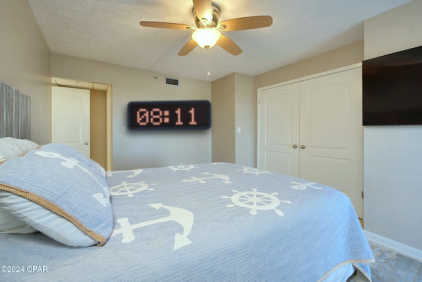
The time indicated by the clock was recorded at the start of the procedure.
8:11
